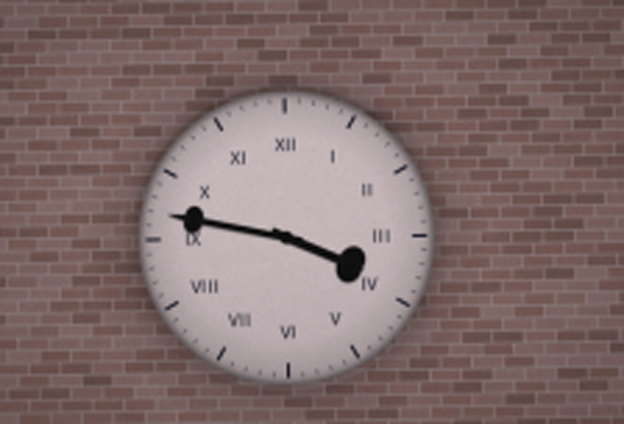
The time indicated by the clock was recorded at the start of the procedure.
3:47
